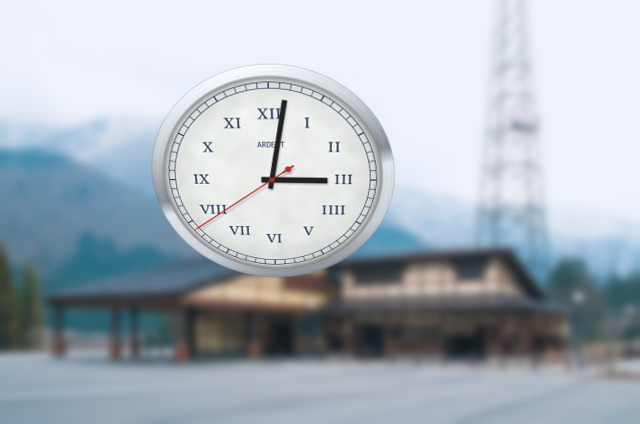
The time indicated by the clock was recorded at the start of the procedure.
3:01:39
